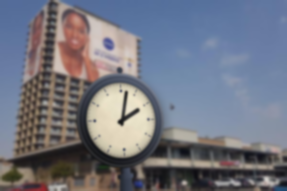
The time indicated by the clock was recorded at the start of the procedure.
2:02
